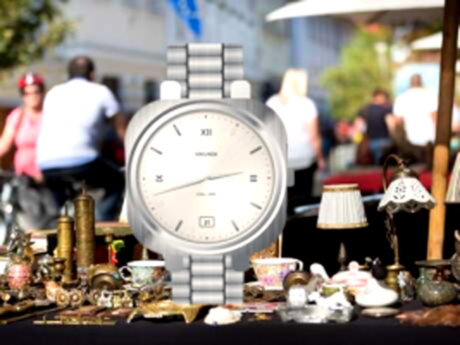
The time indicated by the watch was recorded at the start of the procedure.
2:42
